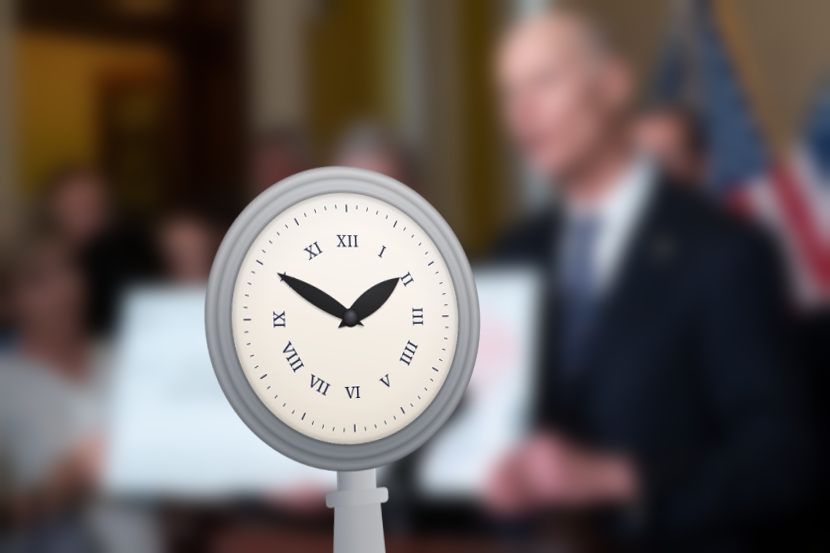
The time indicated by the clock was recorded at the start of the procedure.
1:50
